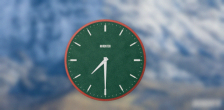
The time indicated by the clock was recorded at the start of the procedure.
7:30
